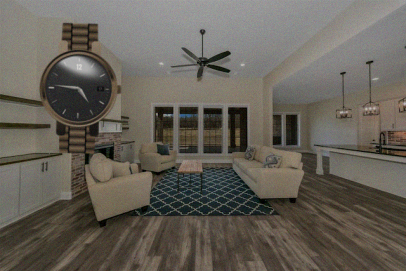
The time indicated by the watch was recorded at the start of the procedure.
4:46
